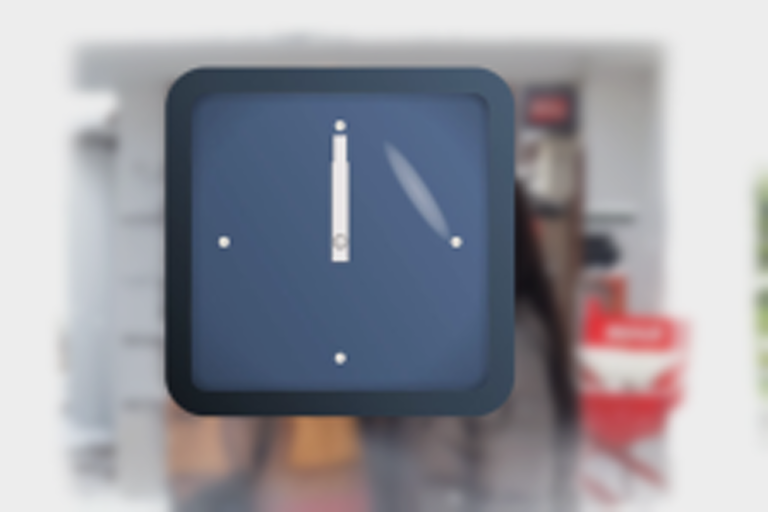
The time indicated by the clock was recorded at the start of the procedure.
12:00
